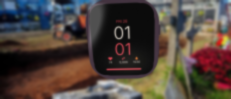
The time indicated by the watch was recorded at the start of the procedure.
1:01
